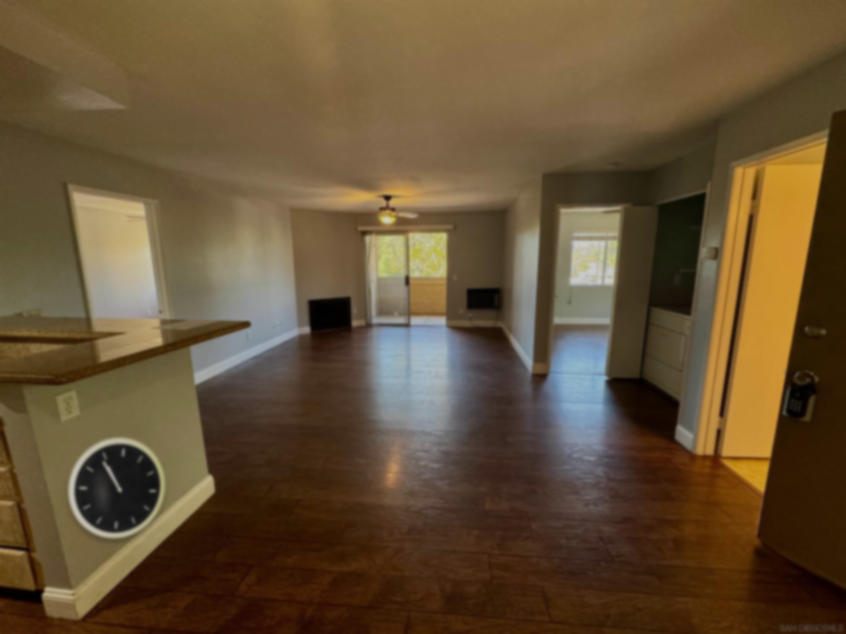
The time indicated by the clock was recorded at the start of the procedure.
10:54
